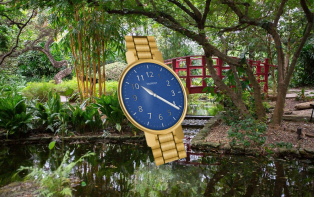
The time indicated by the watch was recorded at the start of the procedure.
10:21
